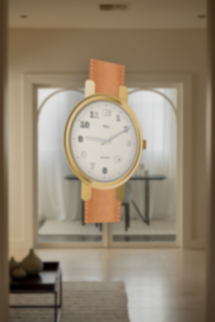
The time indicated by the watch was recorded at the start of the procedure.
9:10
